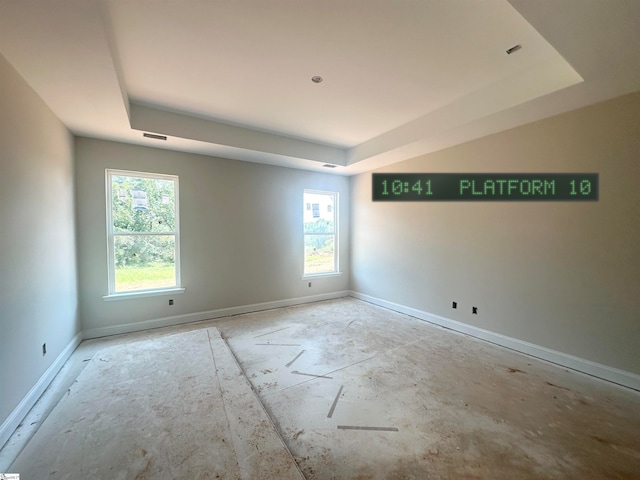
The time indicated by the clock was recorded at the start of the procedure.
10:41
